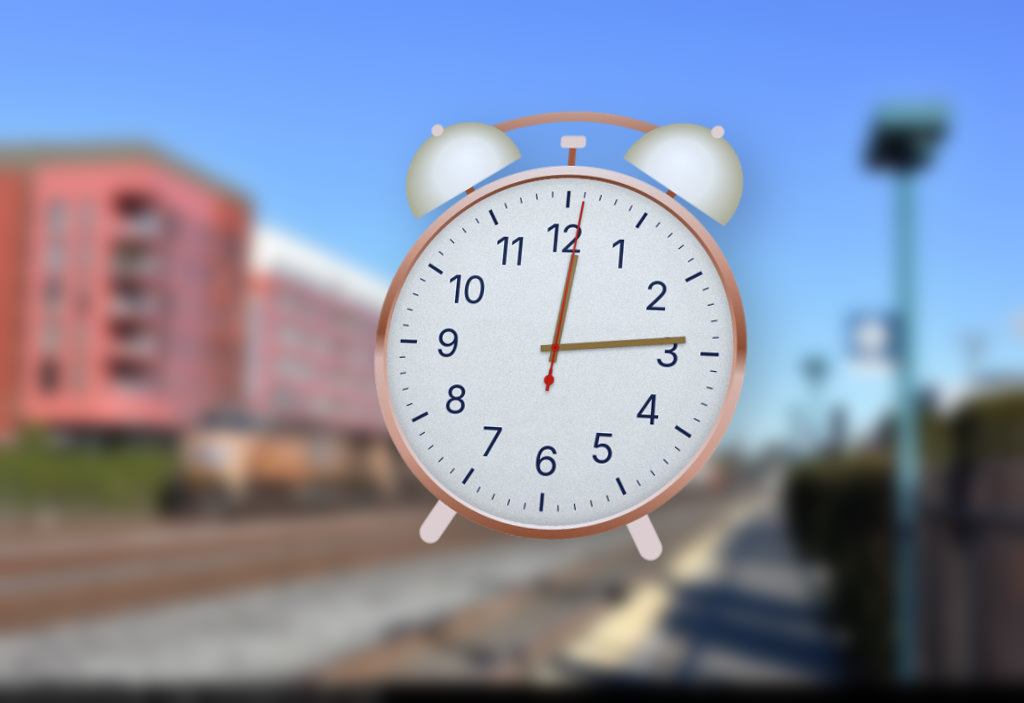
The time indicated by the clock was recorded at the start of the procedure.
12:14:01
